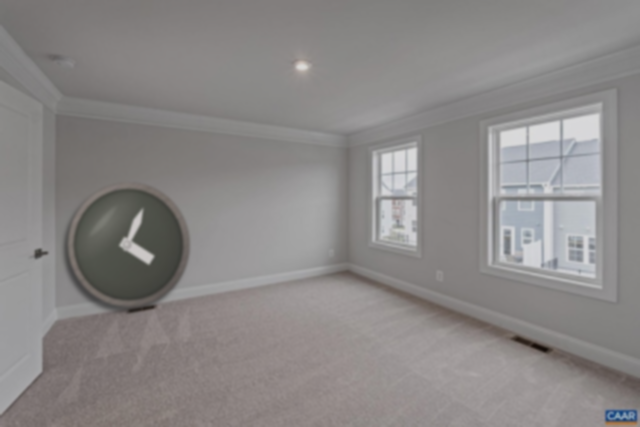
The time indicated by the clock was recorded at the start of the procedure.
4:04
